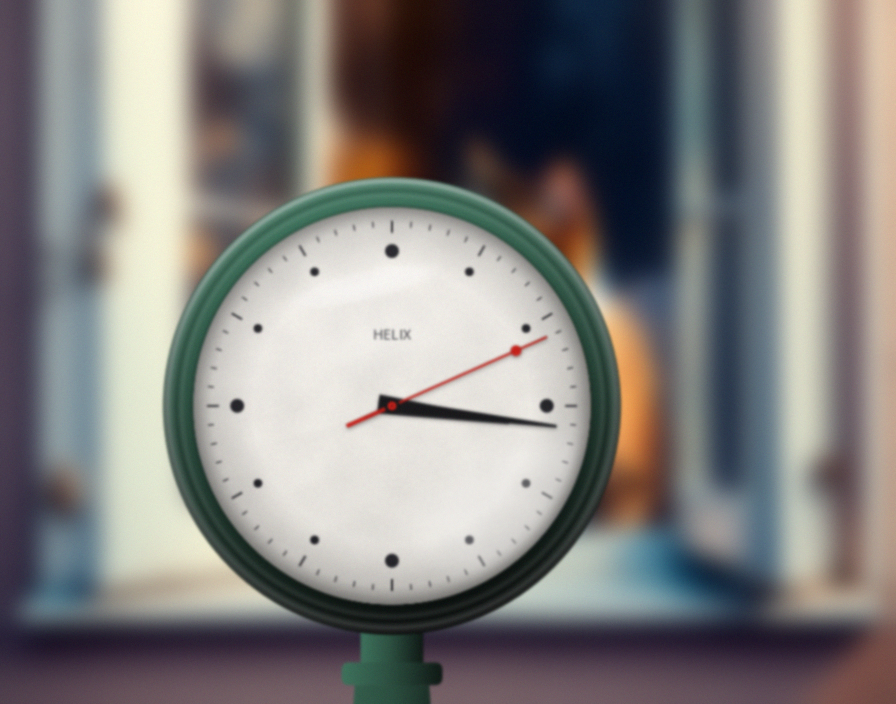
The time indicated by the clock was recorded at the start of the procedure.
3:16:11
